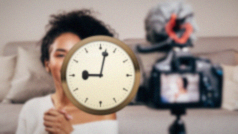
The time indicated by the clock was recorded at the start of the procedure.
9:02
